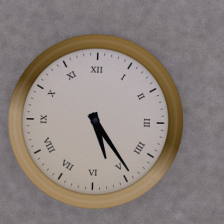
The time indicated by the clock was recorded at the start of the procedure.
5:24
